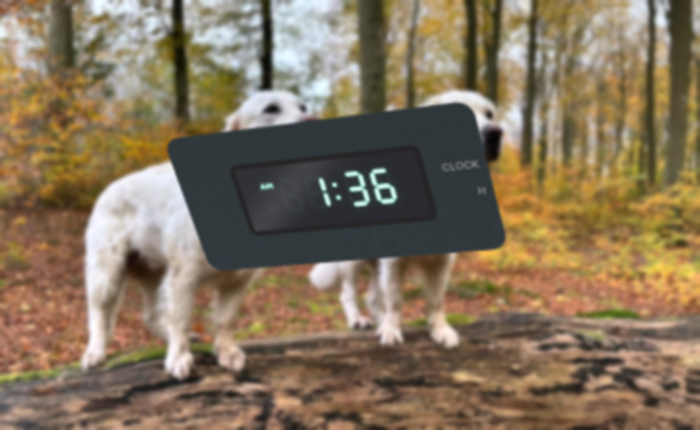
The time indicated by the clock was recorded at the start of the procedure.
1:36
